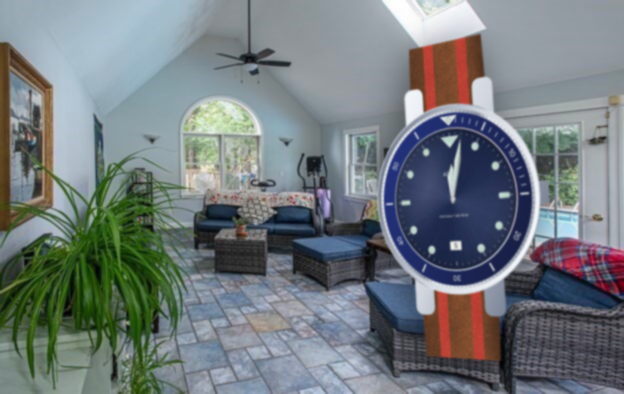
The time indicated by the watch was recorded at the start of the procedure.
12:02
